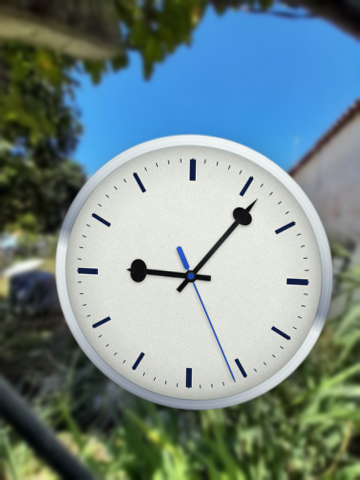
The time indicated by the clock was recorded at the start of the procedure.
9:06:26
